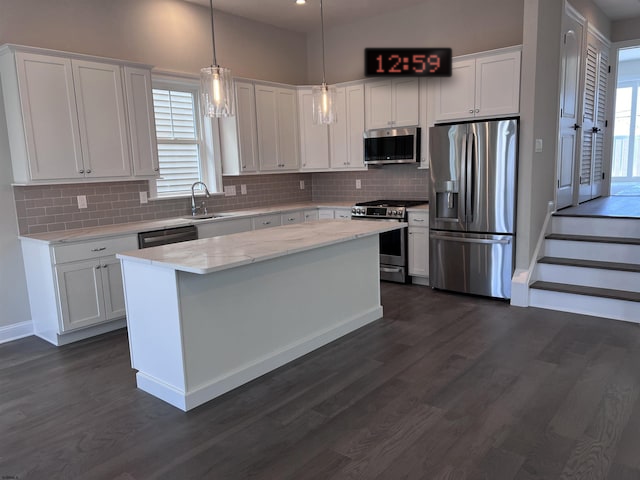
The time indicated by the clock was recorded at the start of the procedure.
12:59
